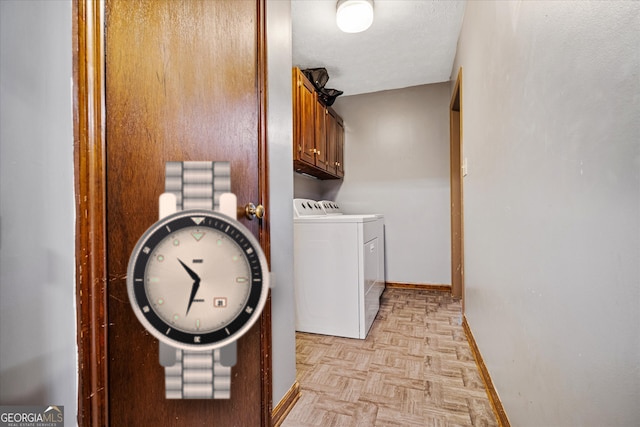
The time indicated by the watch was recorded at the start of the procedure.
10:33
